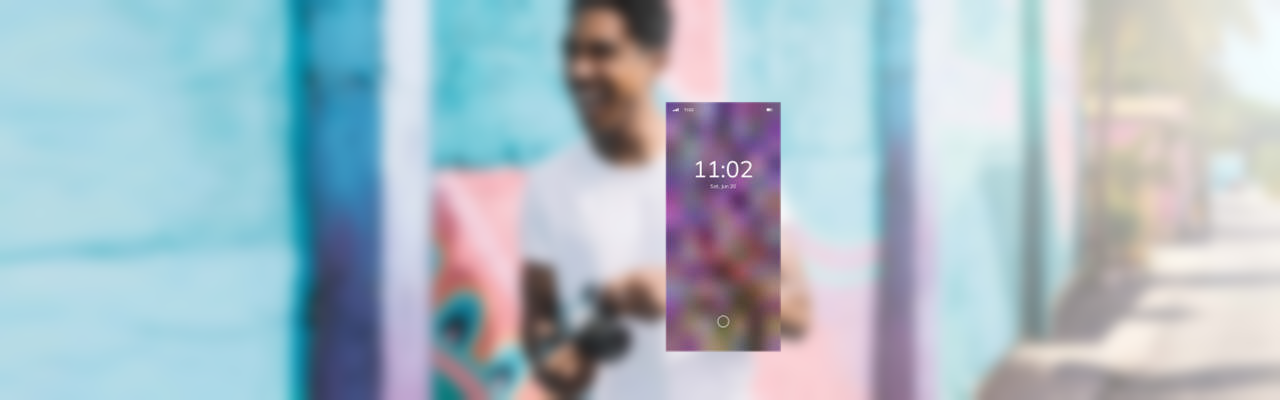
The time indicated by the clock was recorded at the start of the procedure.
11:02
